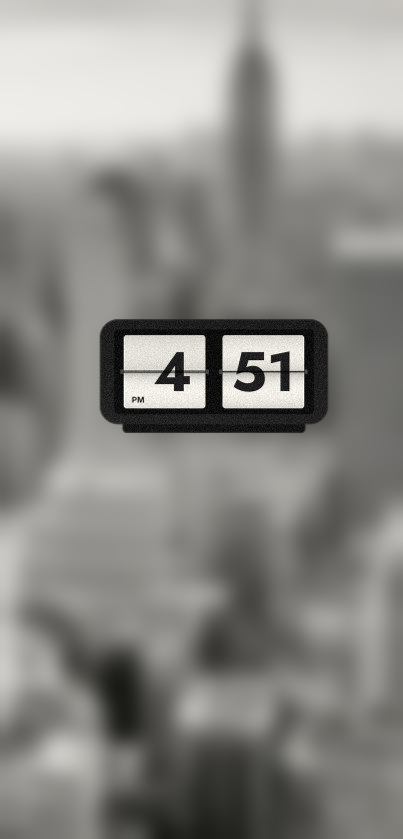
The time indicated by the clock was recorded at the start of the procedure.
4:51
